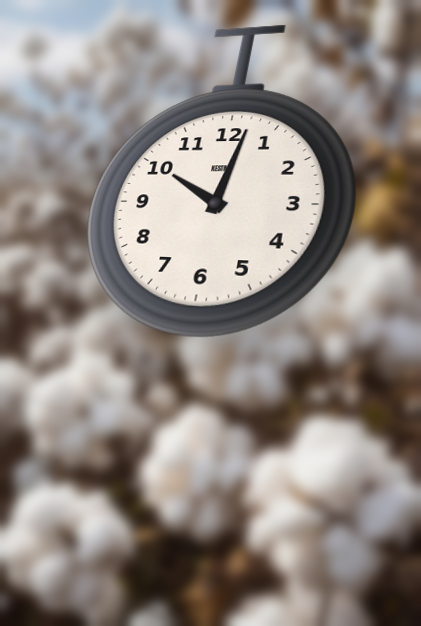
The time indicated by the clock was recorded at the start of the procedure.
10:02
